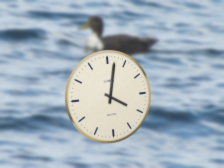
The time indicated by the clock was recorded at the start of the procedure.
4:02
